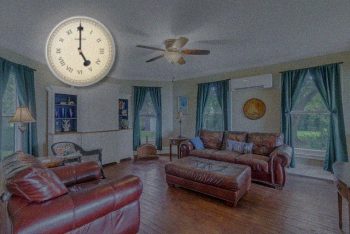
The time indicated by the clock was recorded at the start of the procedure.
5:00
